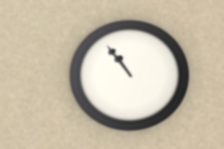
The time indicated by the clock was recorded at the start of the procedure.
10:54
